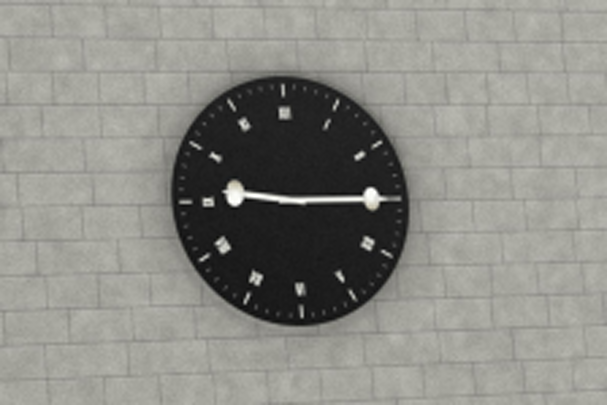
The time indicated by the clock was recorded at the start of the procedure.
9:15
